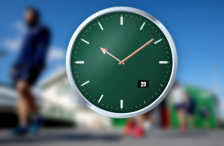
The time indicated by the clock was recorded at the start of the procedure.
10:09
